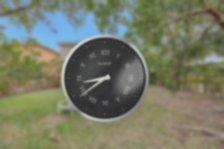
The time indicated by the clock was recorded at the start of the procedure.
8:39
